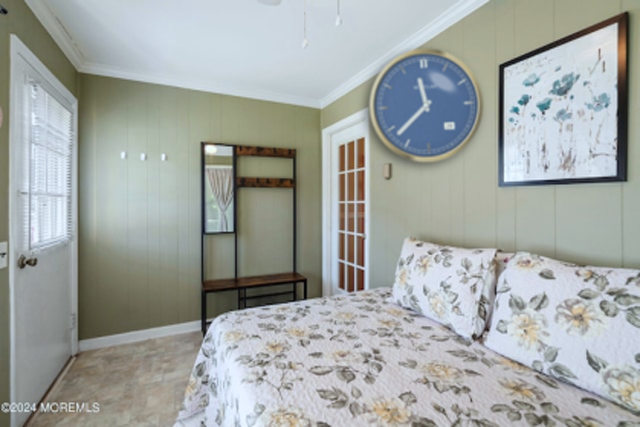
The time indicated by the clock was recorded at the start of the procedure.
11:38
